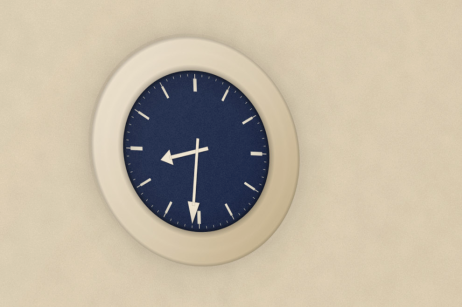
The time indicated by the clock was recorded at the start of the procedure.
8:31
